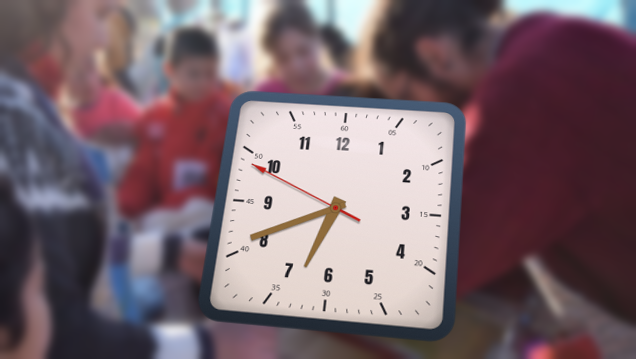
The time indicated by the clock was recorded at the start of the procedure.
6:40:49
